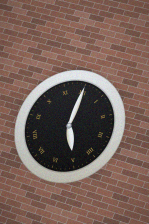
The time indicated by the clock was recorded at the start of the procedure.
5:00
